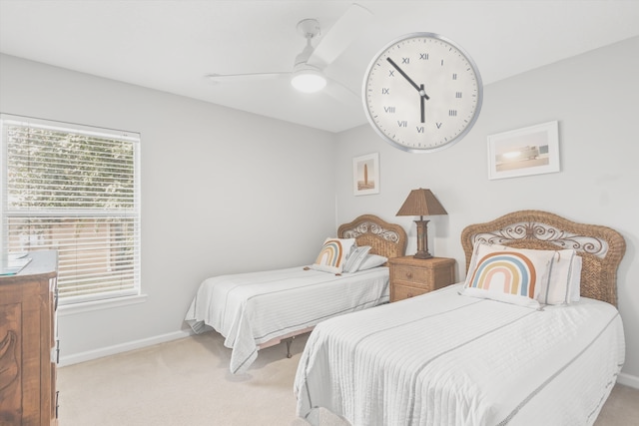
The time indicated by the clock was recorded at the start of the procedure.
5:52
